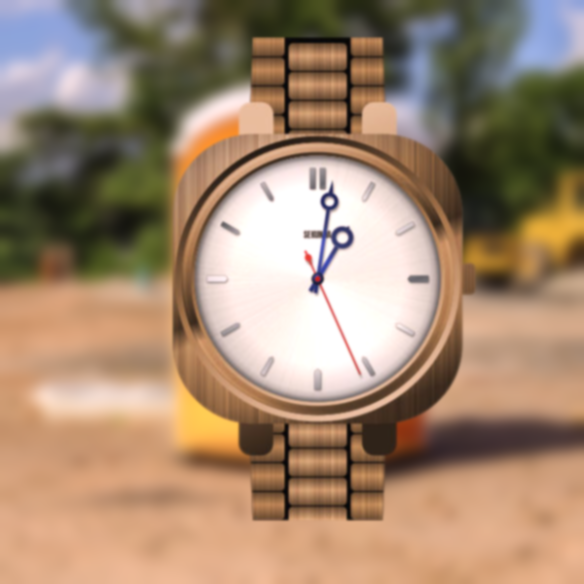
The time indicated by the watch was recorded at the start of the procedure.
1:01:26
